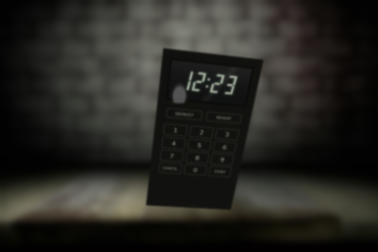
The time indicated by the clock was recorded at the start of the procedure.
12:23
